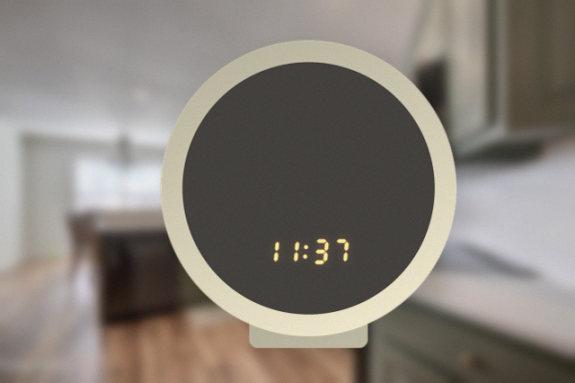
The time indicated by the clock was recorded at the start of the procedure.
11:37
